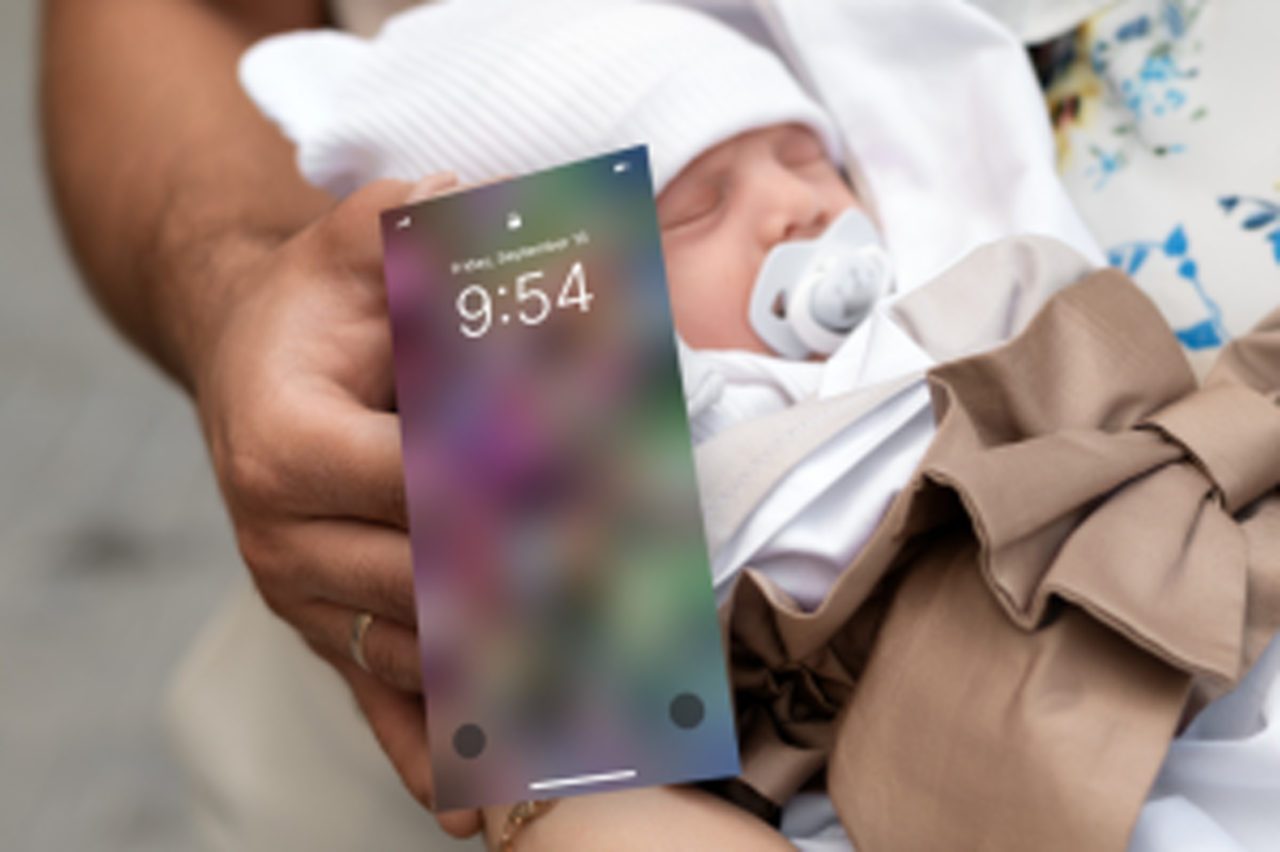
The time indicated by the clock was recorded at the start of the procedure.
9:54
